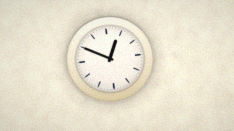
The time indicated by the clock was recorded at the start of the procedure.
12:50
